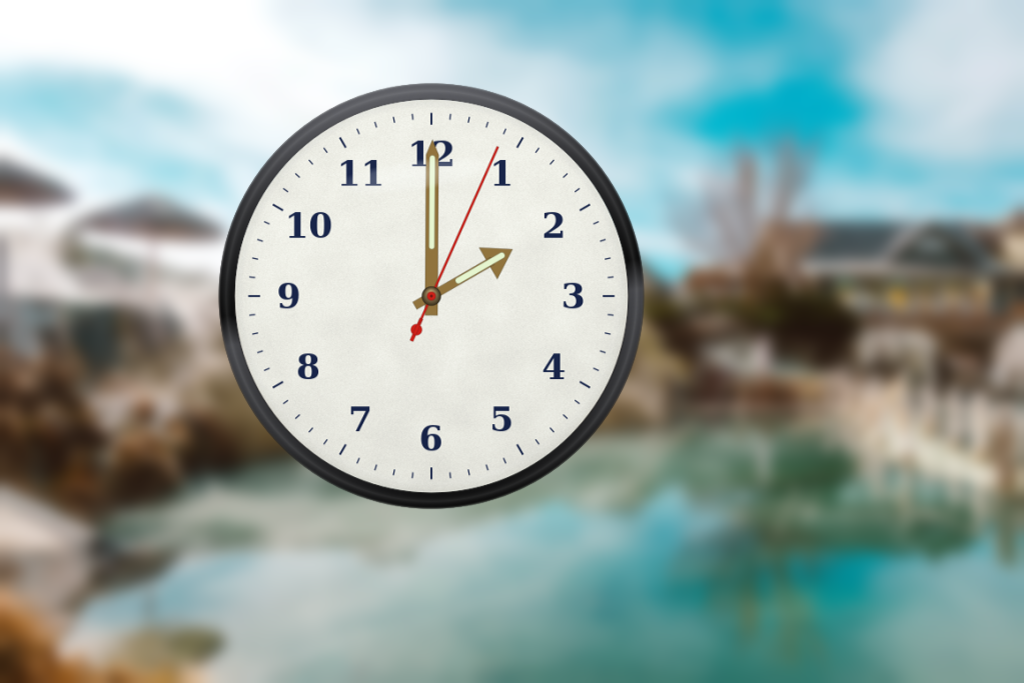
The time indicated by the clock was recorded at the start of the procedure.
2:00:04
